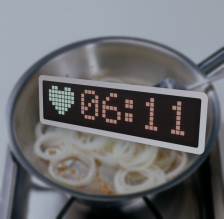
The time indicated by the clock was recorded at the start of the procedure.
6:11
